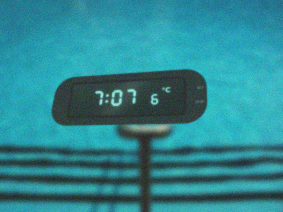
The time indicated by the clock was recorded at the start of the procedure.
7:07
